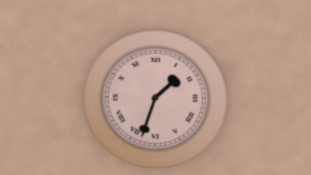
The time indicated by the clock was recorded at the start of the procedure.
1:33
